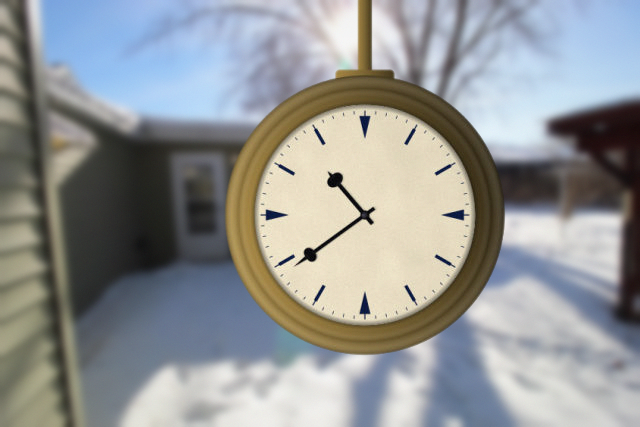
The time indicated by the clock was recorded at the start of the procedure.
10:39
